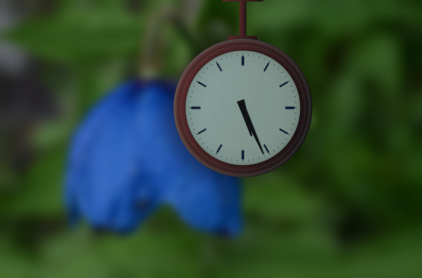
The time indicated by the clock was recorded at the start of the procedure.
5:26
